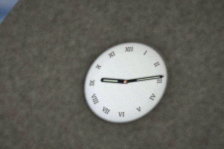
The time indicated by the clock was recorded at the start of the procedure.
9:14
